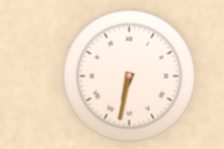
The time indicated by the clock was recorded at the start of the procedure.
6:32
